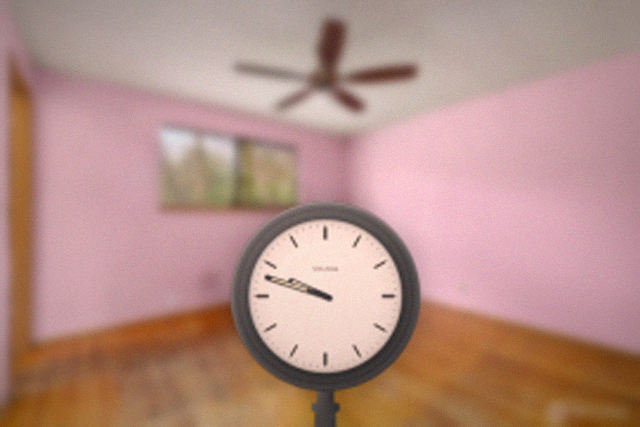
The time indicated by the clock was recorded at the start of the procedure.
9:48
